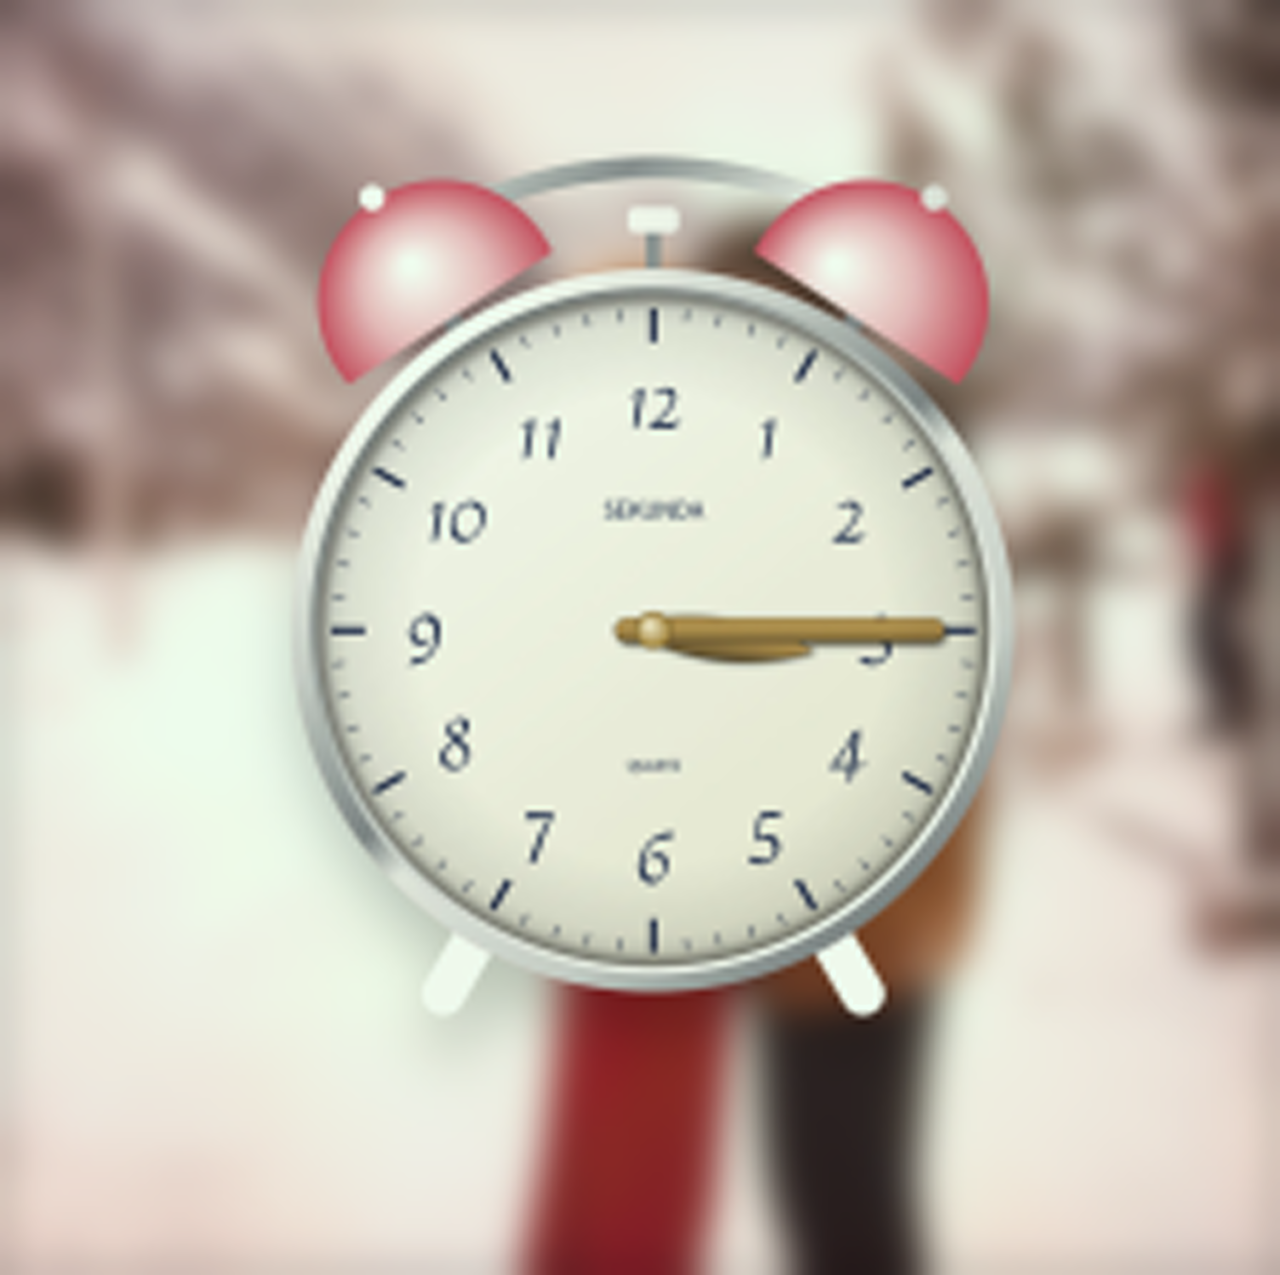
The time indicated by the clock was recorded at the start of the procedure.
3:15
